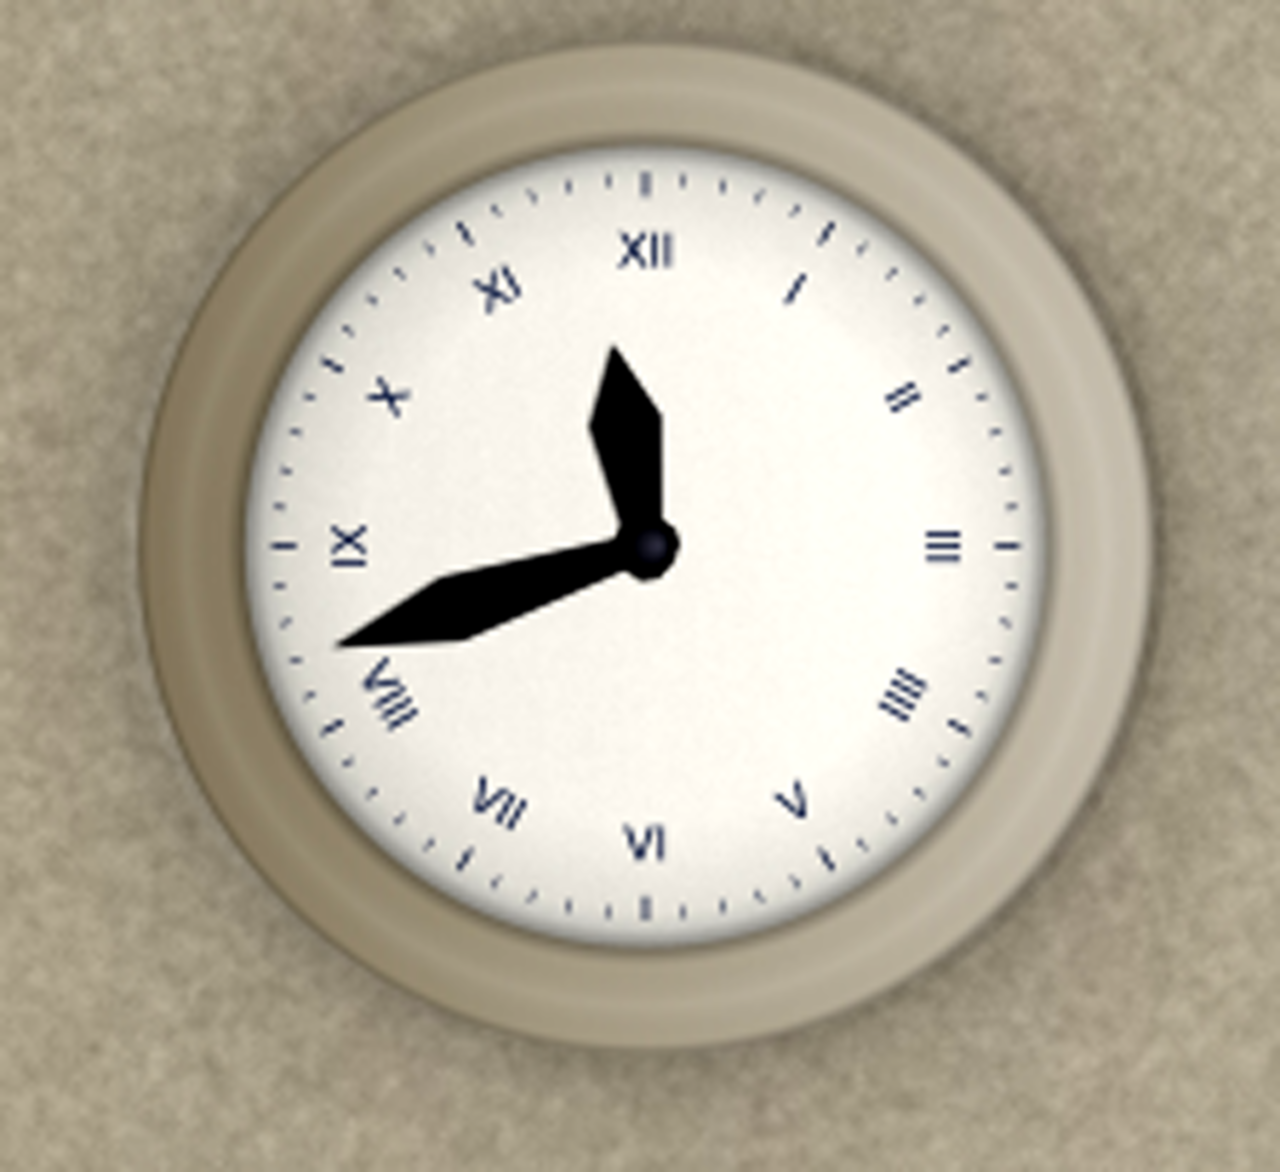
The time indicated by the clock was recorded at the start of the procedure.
11:42
